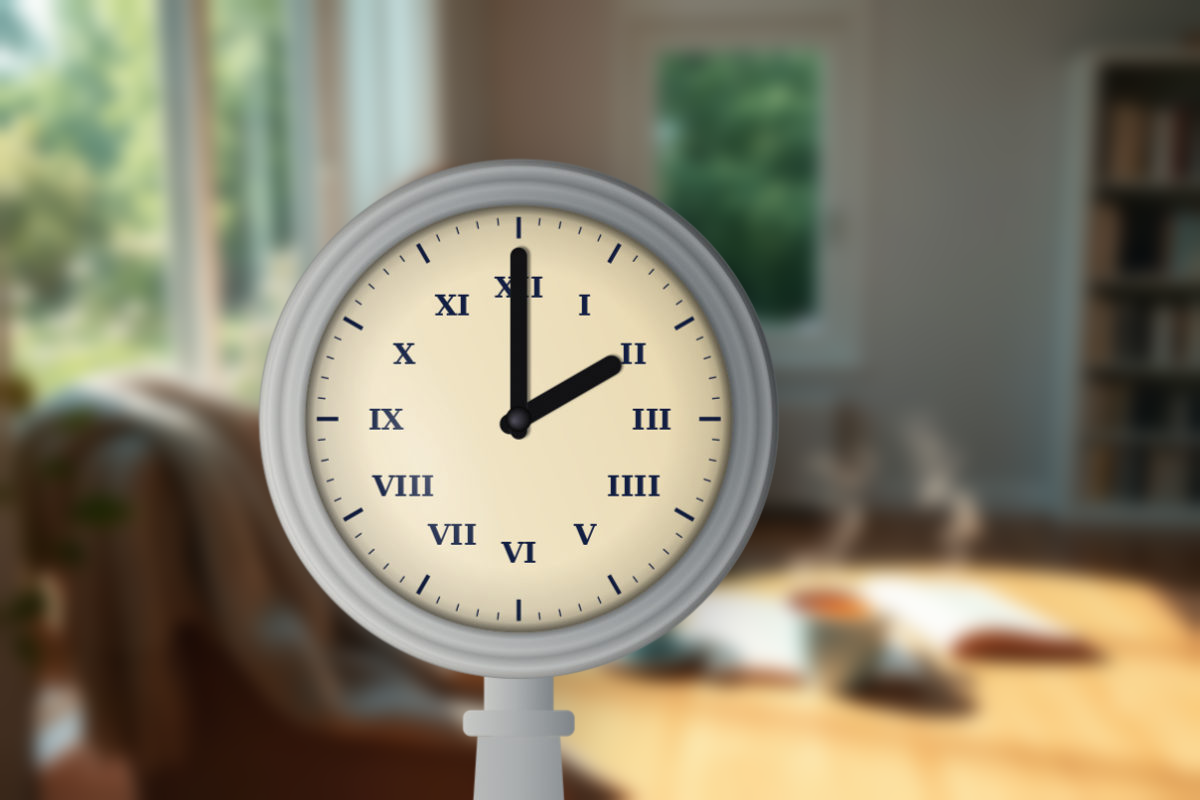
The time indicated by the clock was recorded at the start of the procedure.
2:00
